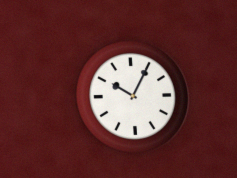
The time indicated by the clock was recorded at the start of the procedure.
10:05
